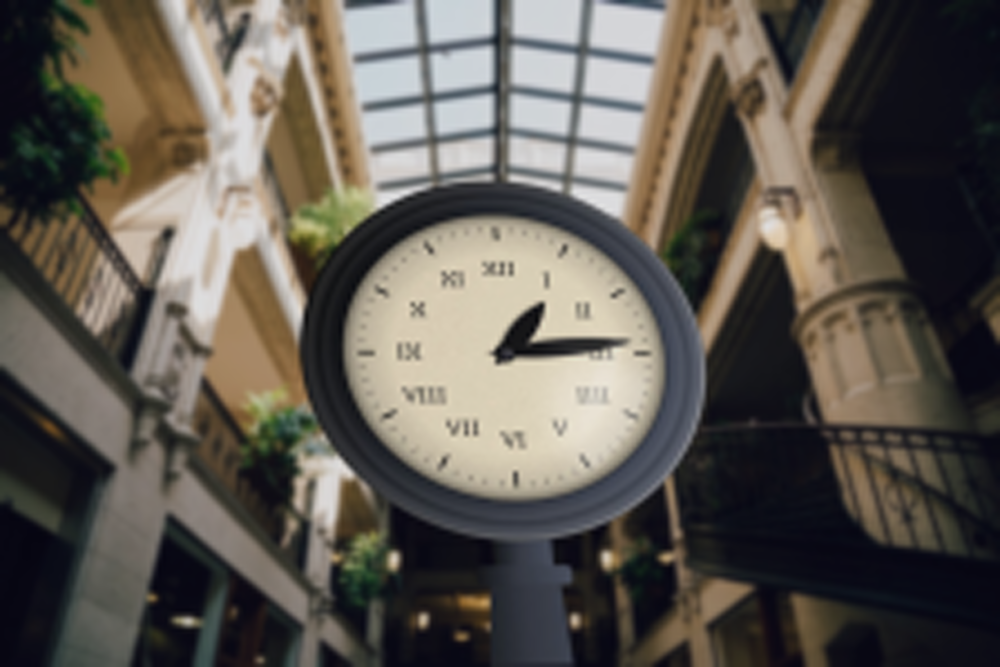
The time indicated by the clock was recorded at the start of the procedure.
1:14
